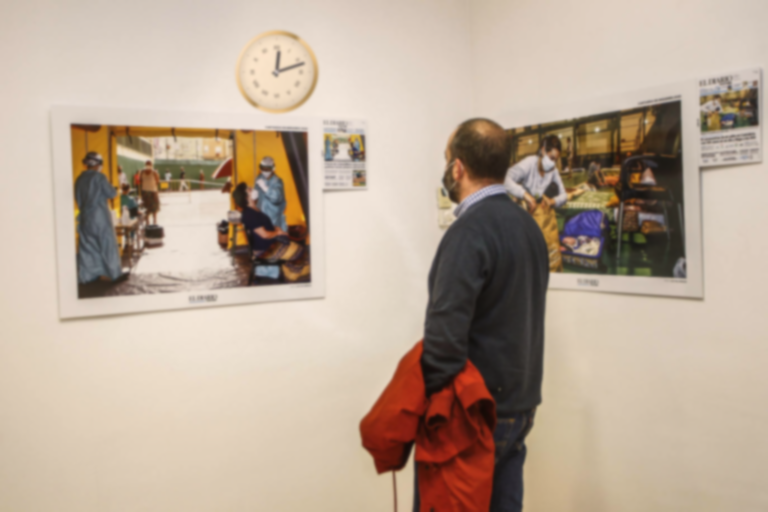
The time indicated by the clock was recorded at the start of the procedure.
12:12
